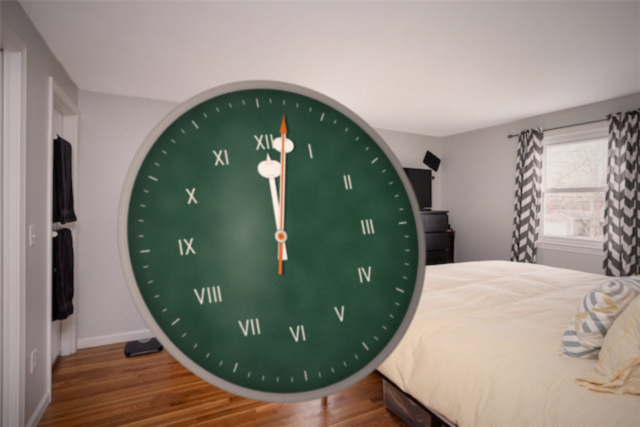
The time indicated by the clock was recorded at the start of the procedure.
12:02:02
